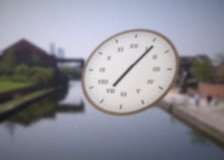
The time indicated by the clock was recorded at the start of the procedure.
7:06
